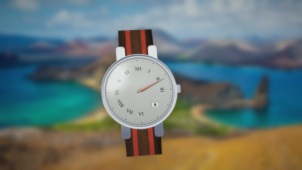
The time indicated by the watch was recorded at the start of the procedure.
2:11
